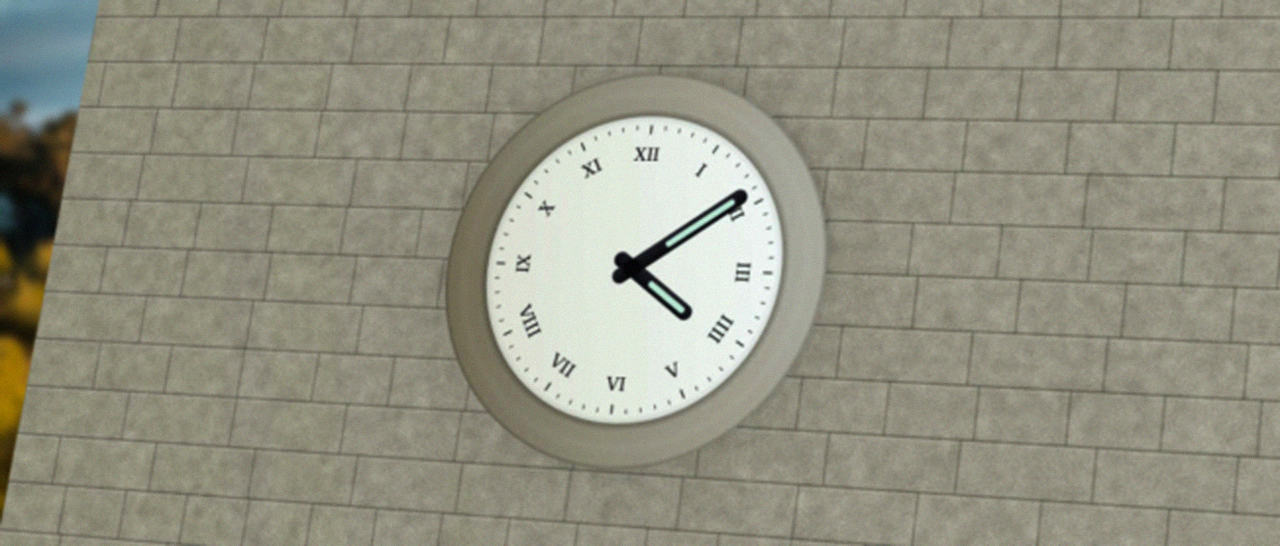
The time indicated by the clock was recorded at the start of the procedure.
4:09
